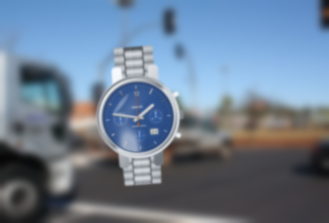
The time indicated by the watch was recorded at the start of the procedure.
1:47
